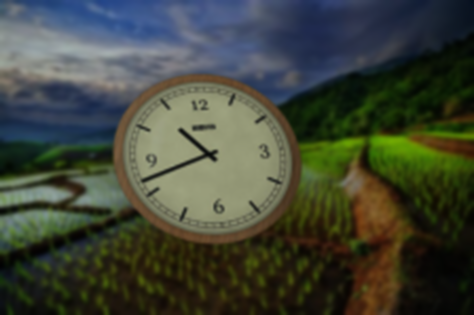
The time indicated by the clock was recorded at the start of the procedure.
10:42
